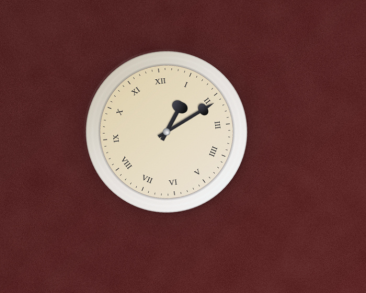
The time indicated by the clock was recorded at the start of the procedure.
1:11
